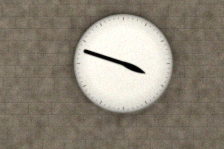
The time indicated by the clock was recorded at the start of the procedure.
3:48
